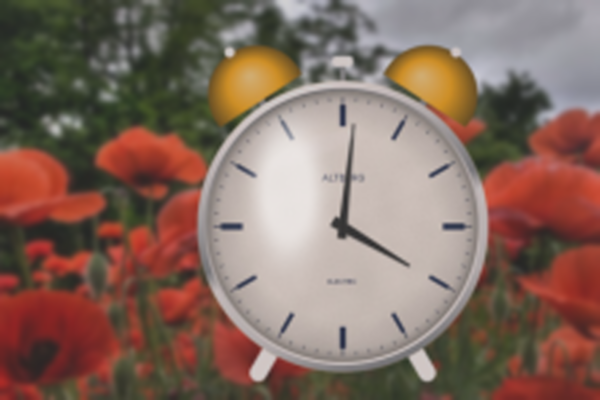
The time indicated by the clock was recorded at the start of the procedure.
4:01
